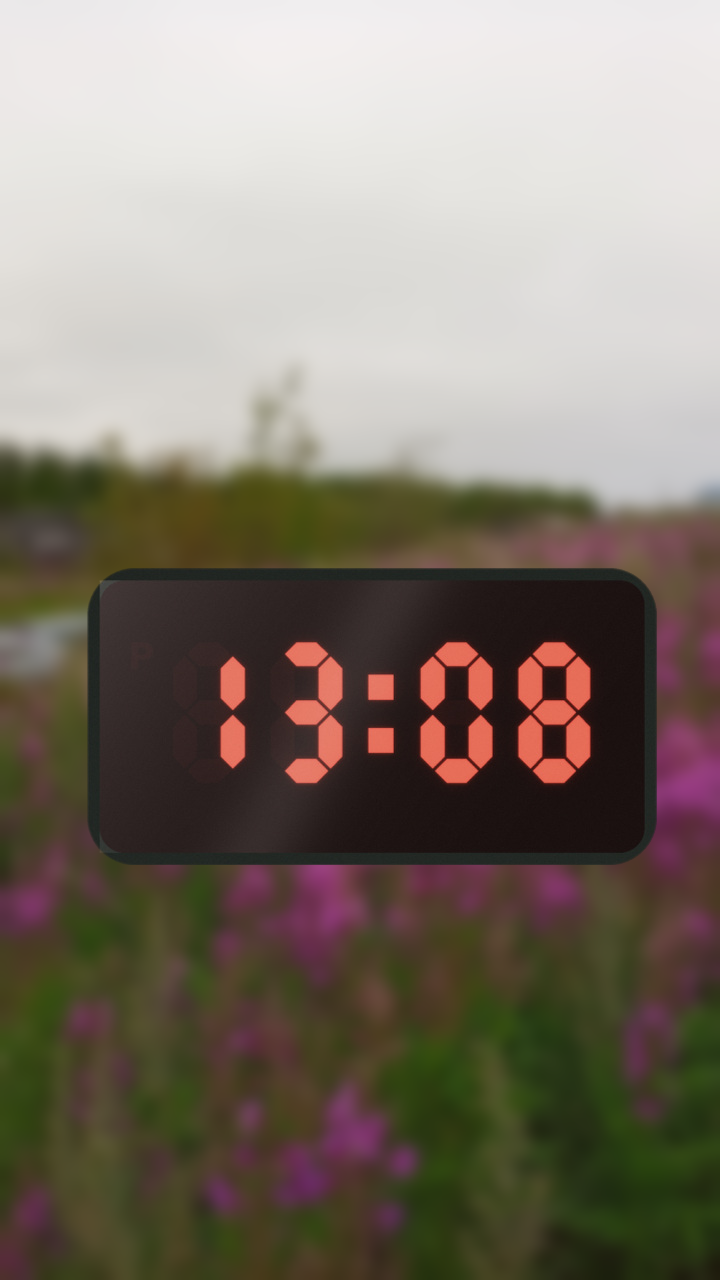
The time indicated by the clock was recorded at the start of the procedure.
13:08
